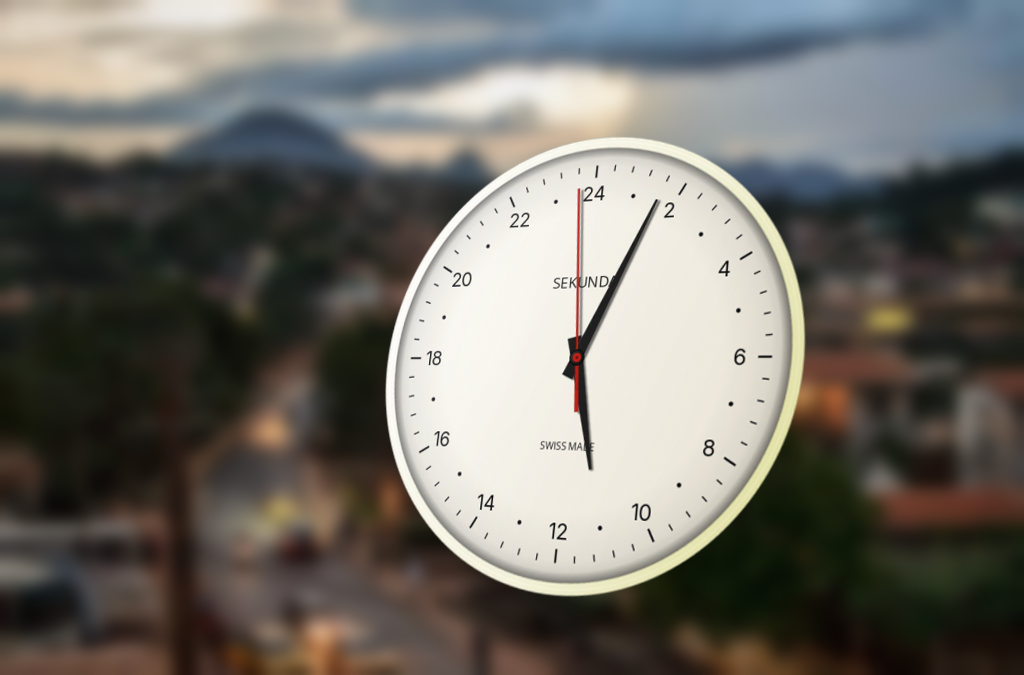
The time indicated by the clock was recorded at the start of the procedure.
11:03:59
